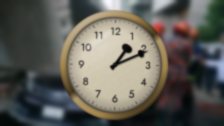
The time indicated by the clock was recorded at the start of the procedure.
1:11
